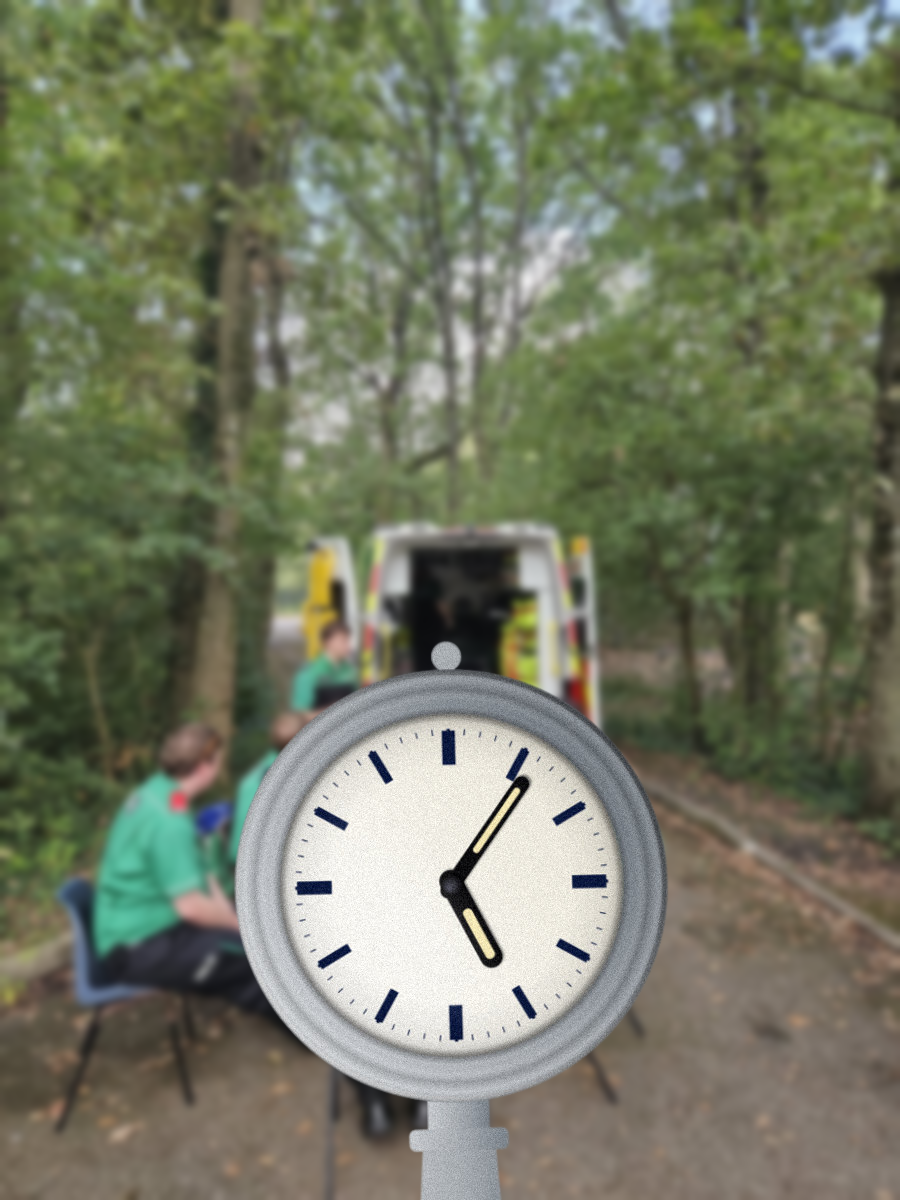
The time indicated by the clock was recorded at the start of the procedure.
5:06
